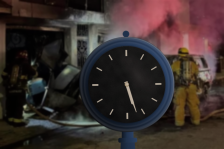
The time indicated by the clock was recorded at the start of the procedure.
5:27
